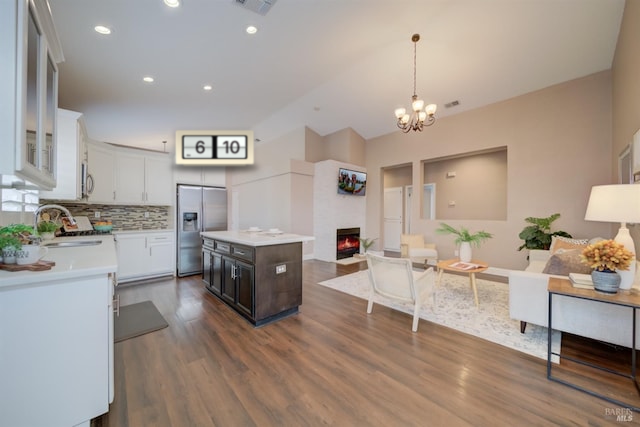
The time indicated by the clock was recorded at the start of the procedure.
6:10
